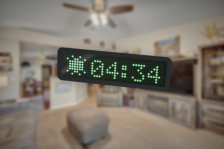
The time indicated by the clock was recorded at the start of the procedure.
4:34
